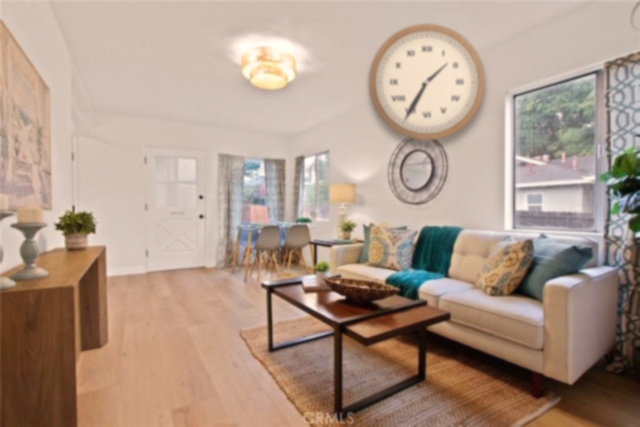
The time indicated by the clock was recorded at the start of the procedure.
1:35
